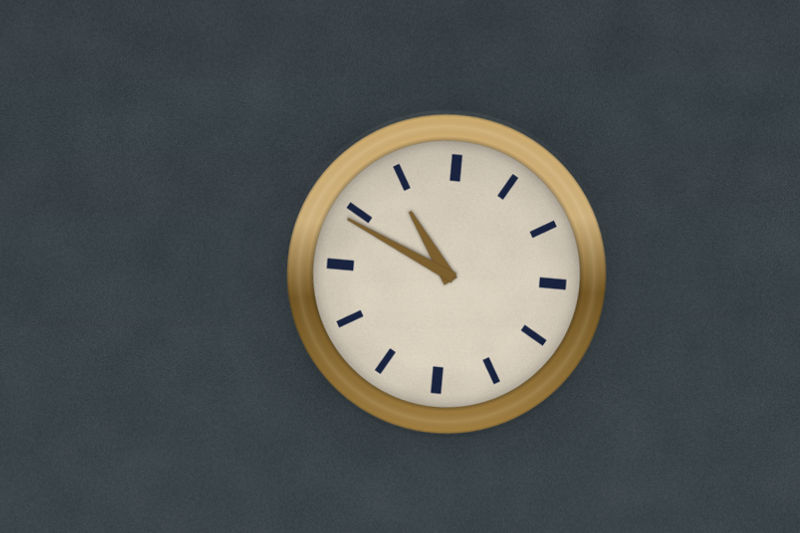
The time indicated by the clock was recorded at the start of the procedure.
10:49
